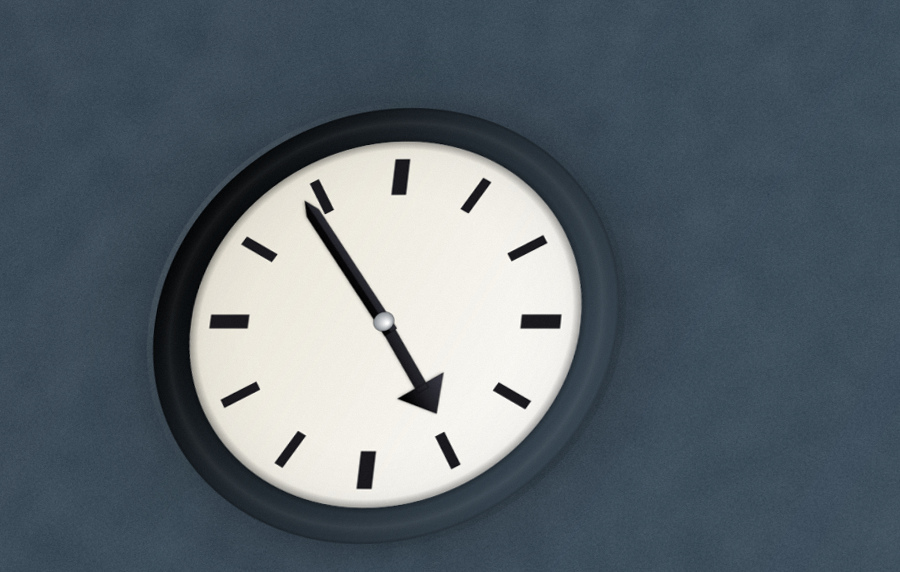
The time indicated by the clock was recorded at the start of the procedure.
4:54
